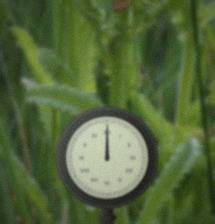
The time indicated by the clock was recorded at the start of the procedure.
12:00
